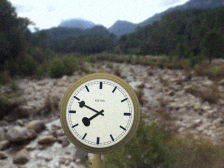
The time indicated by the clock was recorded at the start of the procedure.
7:49
